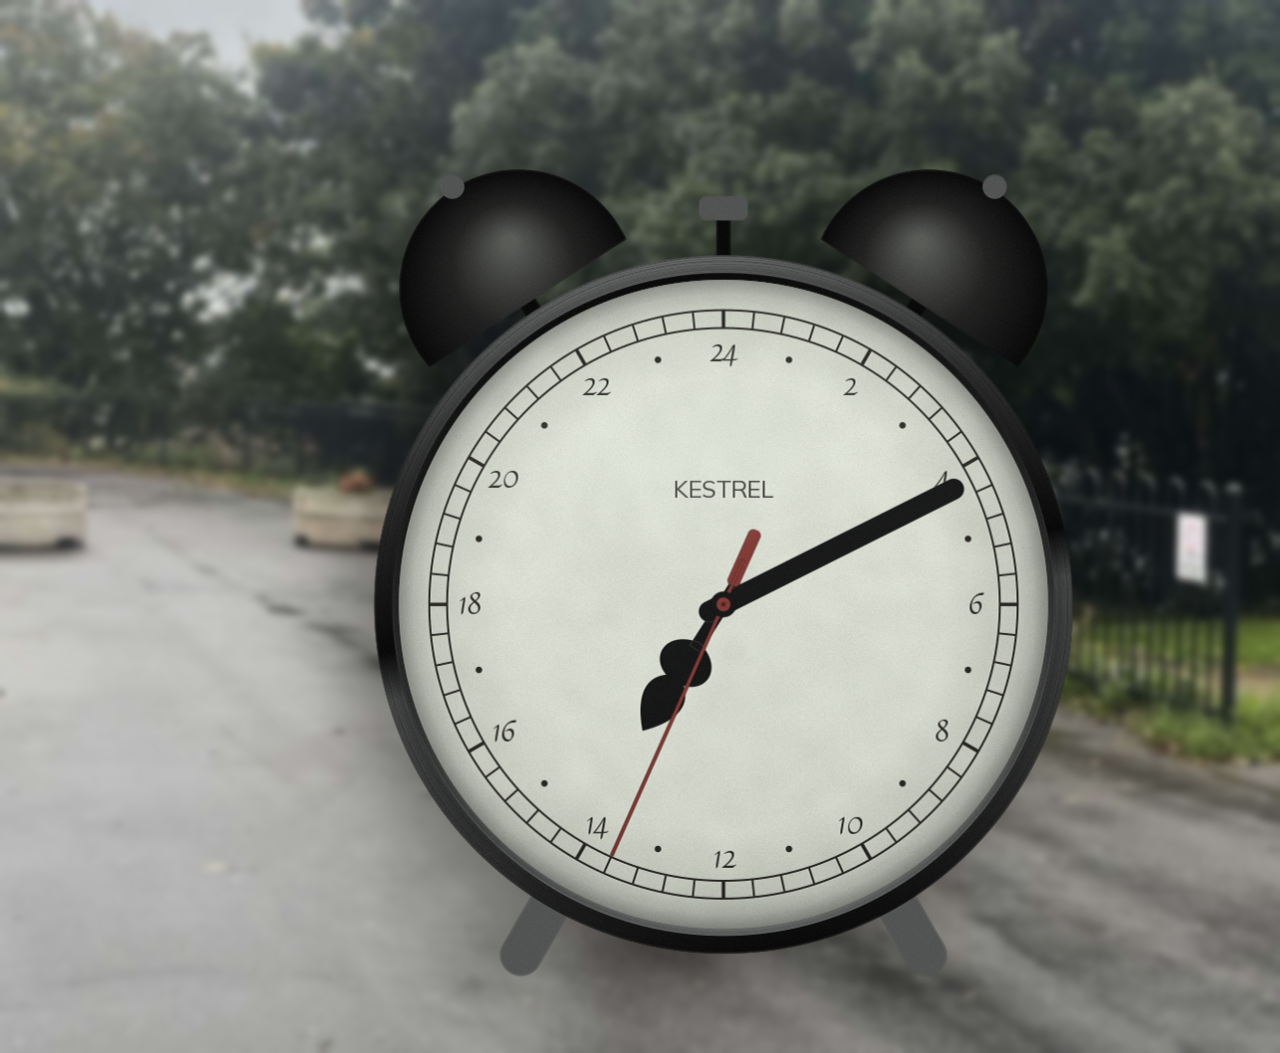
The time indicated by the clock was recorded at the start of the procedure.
14:10:34
